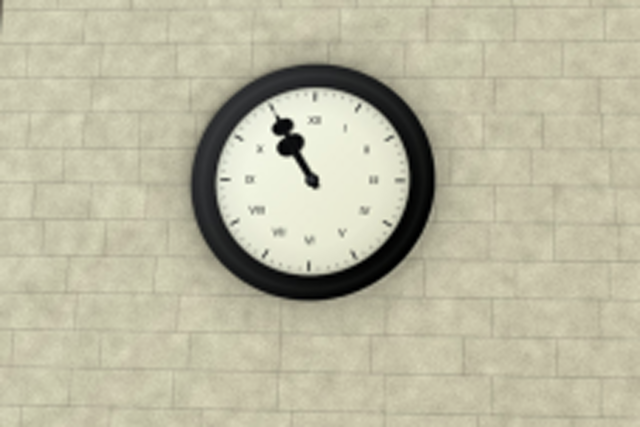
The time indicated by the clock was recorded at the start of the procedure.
10:55
